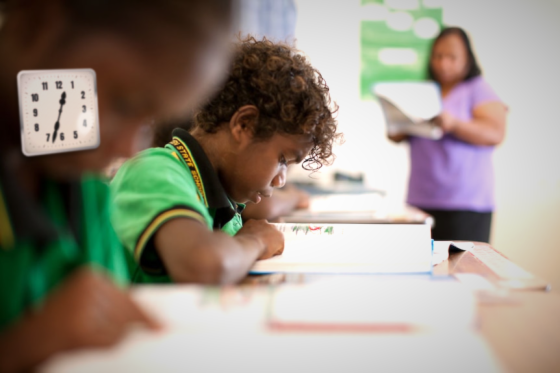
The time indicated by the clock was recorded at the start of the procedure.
12:33
